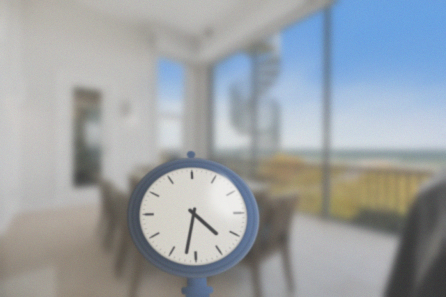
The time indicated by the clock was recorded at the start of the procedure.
4:32
